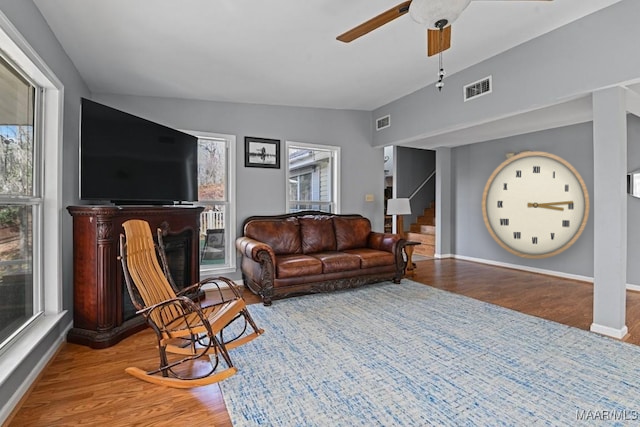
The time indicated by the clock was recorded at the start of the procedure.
3:14
